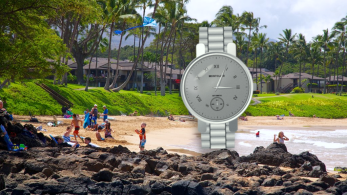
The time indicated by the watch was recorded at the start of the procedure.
3:04
